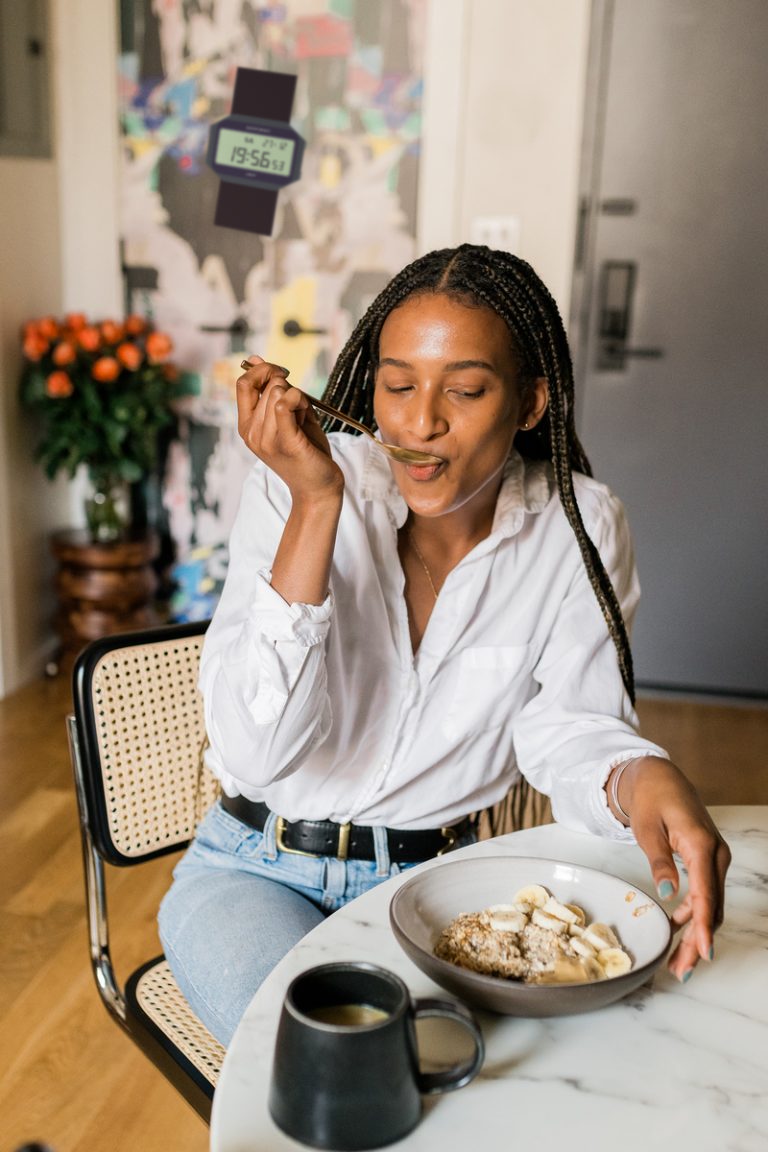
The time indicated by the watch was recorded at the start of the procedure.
19:56
